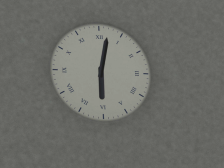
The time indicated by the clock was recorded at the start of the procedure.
6:02
